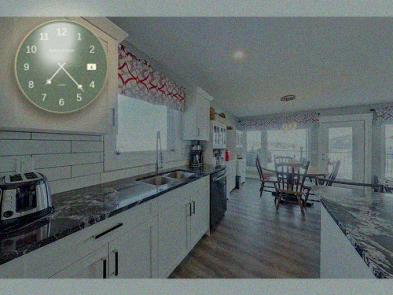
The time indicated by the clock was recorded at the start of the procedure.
7:23
